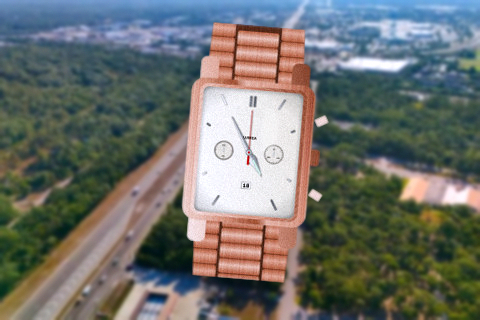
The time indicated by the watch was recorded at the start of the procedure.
4:55
